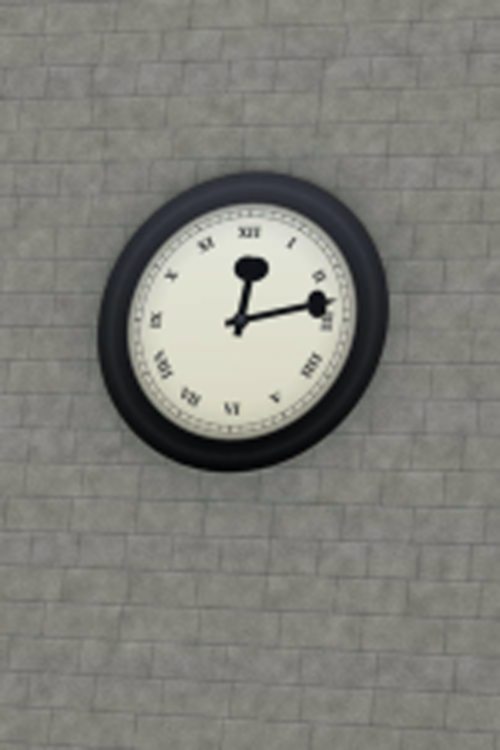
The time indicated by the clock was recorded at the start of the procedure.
12:13
